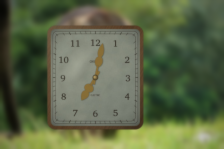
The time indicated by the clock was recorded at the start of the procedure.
7:02
